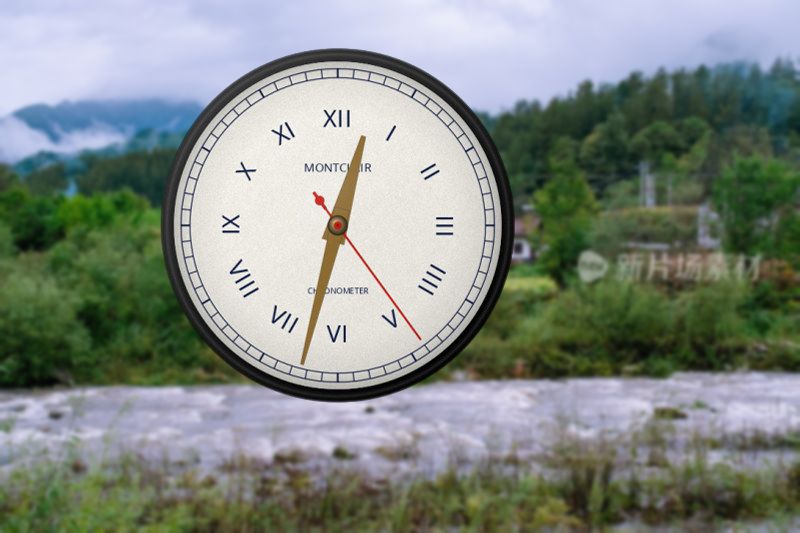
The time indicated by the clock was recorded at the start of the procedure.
12:32:24
